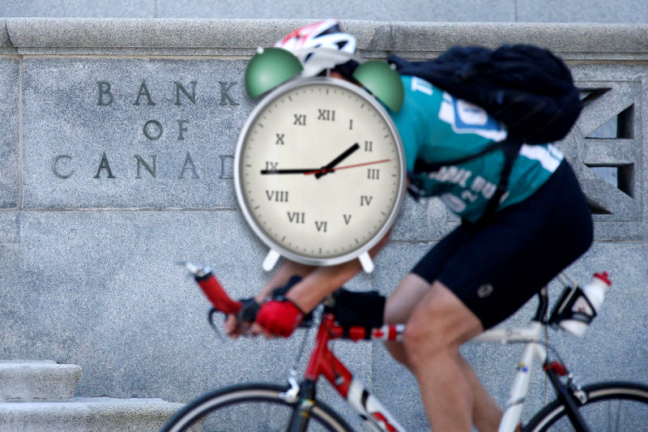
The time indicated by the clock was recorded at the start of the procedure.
1:44:13
